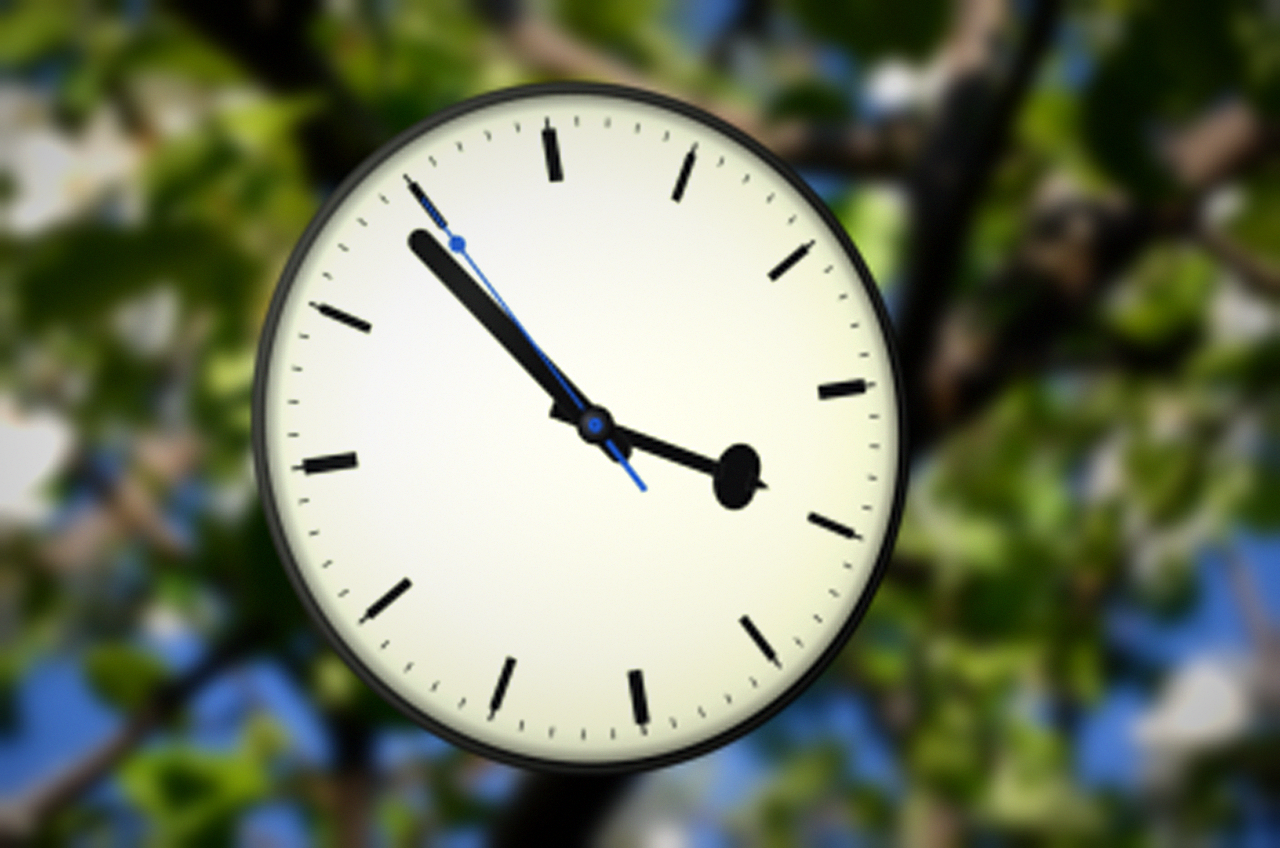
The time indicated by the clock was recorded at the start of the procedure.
3:53:55
